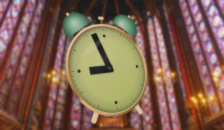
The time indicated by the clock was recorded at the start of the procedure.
8:57
